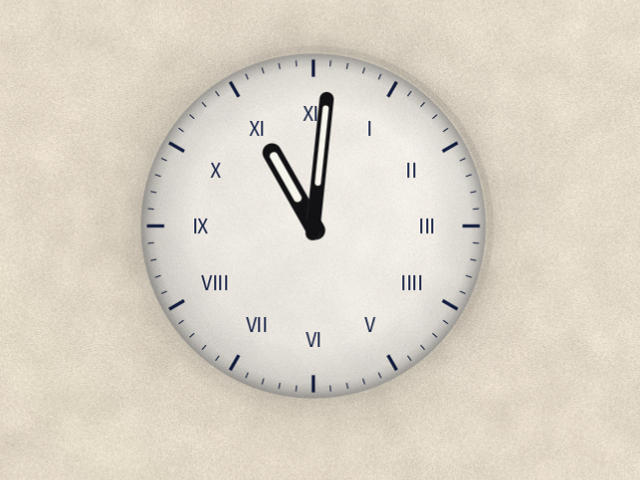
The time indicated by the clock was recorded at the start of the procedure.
11:01
